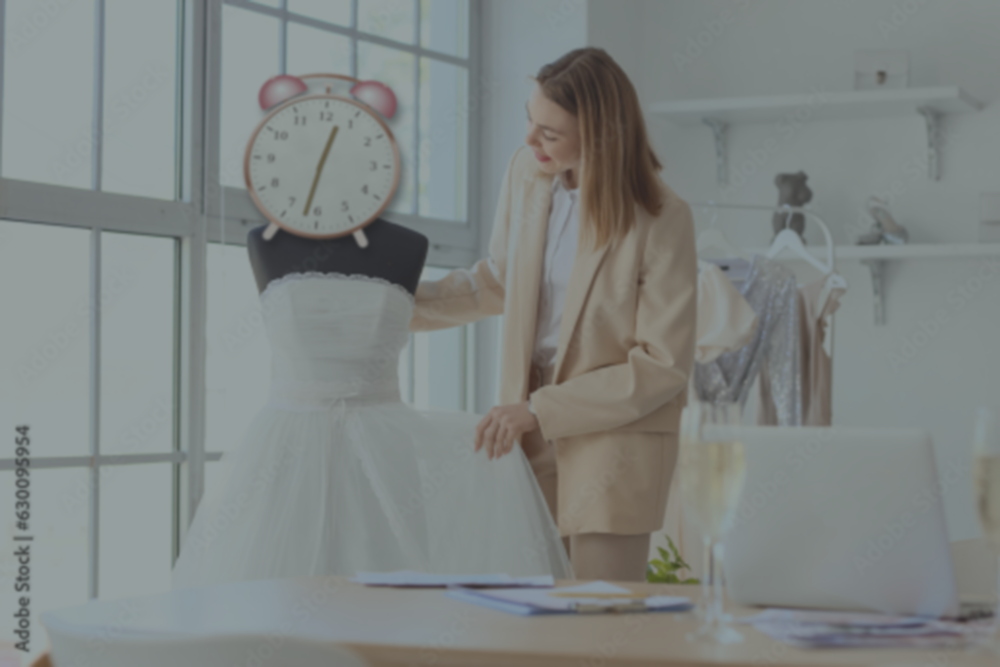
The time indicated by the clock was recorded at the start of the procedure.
12:32
